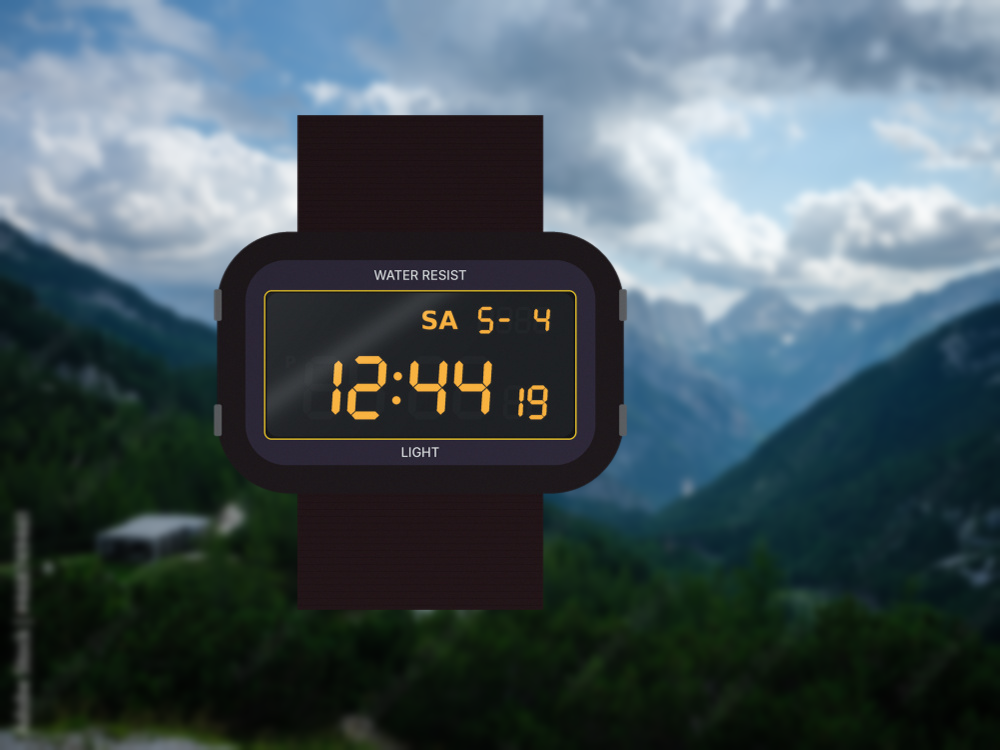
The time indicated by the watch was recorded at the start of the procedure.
12:44:19
